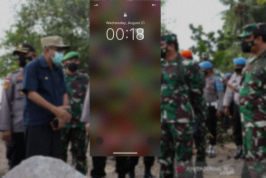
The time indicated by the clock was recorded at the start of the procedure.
0:18
